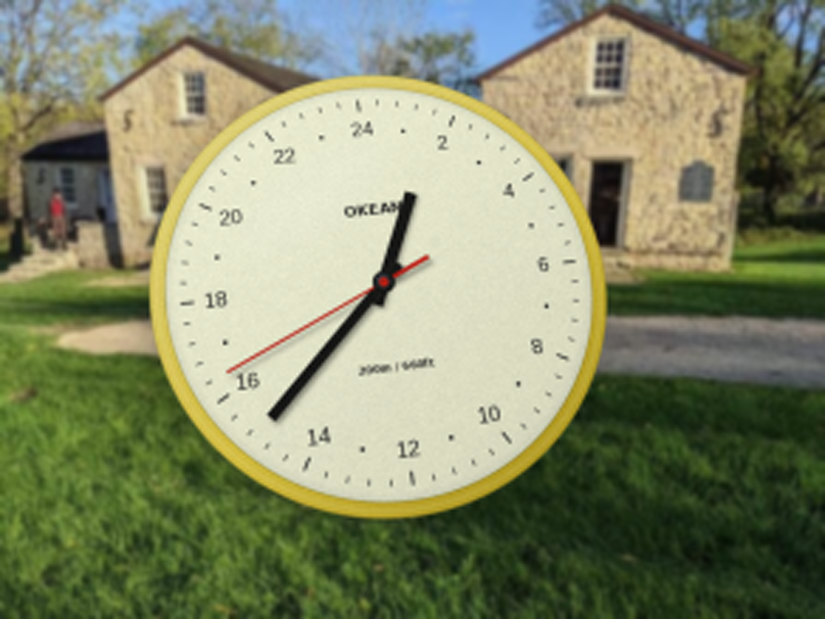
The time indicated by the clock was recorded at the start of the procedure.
1:37:41
